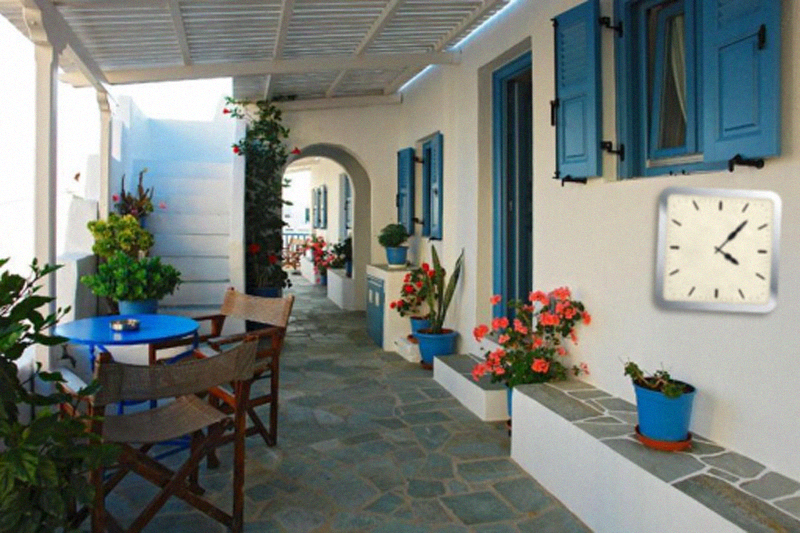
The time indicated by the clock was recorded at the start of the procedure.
4:07
